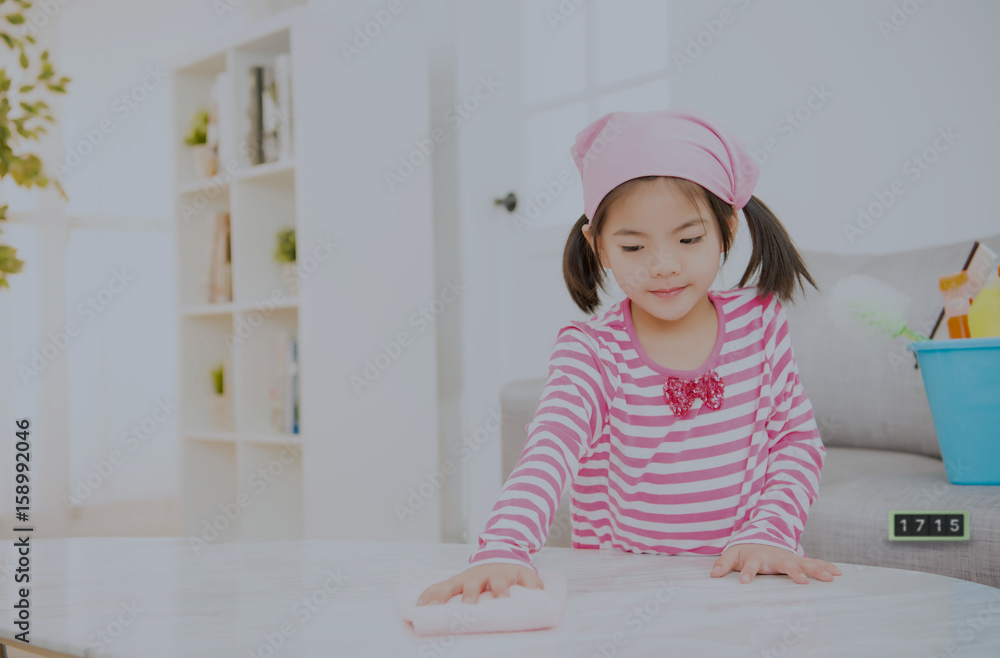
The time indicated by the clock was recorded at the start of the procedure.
17:15
